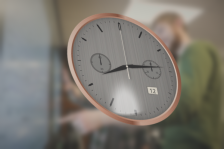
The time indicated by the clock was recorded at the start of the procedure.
8:14
